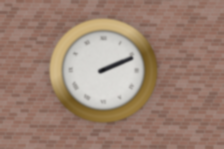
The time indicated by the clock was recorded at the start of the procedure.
2:11
